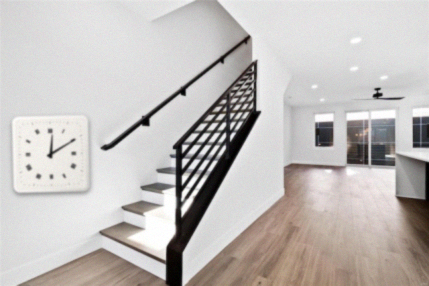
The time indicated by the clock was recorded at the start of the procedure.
12:10
